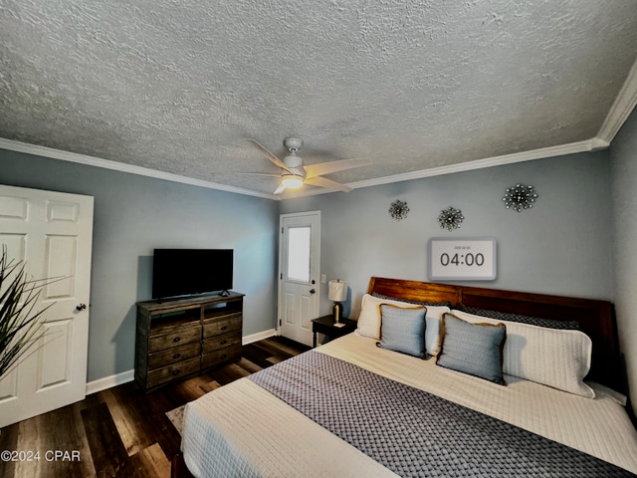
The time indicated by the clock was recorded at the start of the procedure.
4:00
